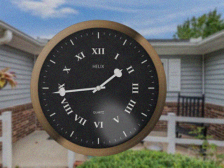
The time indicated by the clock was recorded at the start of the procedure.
1:44
